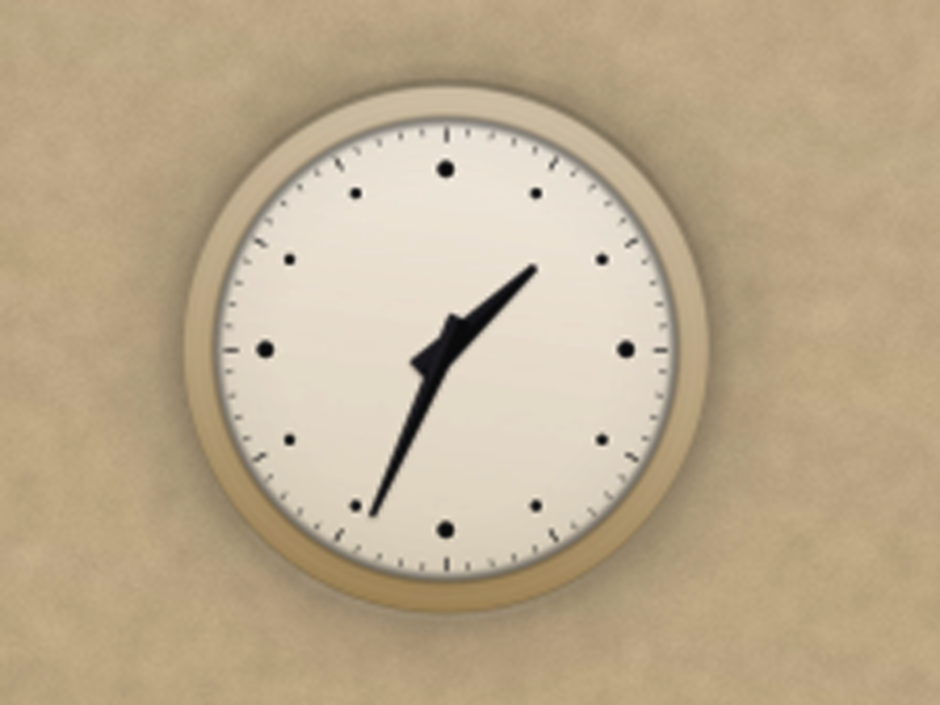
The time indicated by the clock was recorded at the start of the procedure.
1:34
